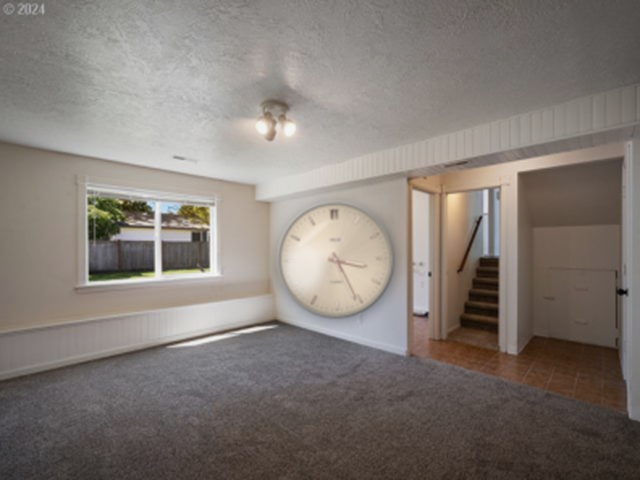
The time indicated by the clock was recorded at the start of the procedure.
3:26
